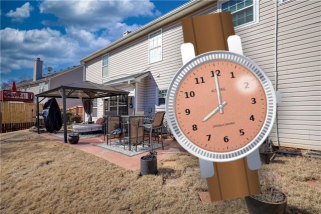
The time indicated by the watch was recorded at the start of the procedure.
8:00
